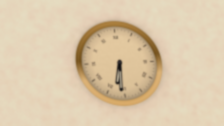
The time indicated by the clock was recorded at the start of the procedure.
6:31
